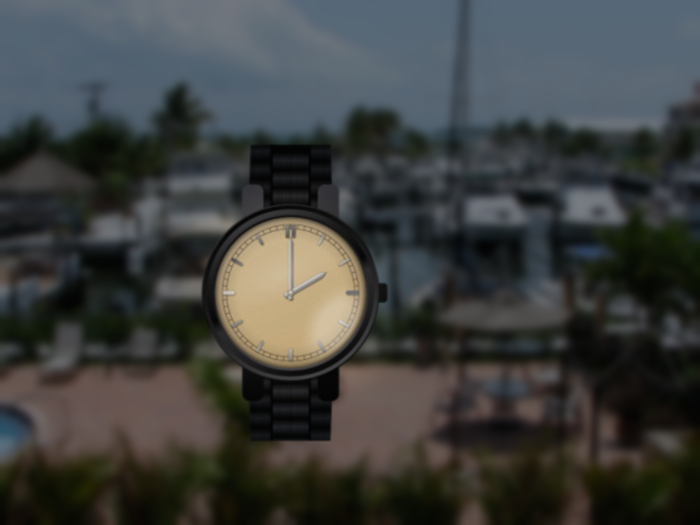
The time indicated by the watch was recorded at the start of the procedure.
2:00
